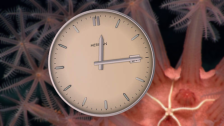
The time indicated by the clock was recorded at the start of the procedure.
12:15
